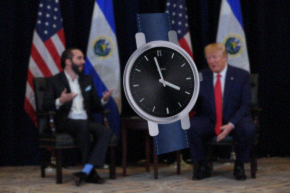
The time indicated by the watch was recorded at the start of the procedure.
3:58
